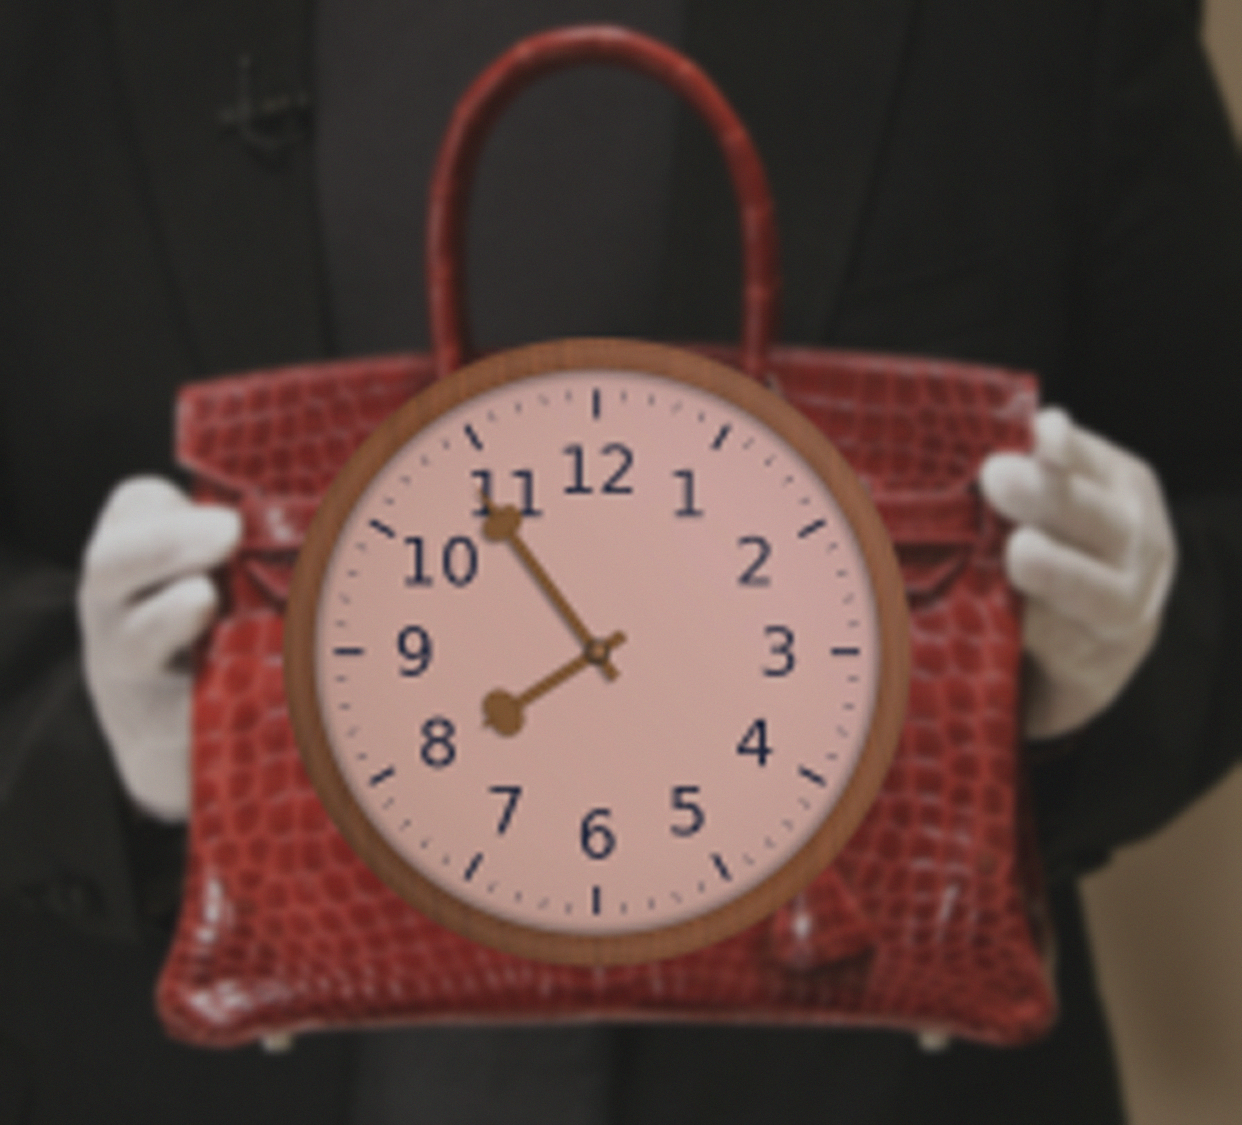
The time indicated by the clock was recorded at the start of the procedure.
7:54
